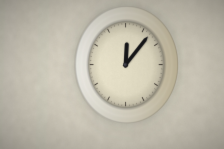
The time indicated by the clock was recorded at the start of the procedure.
12:07
